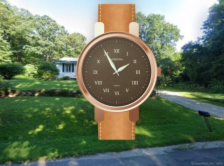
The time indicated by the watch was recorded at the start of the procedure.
1:55
